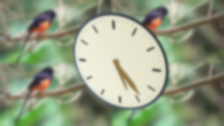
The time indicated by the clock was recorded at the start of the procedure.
5:24
